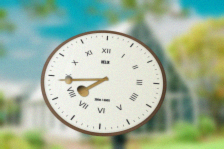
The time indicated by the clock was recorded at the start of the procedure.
7:44
